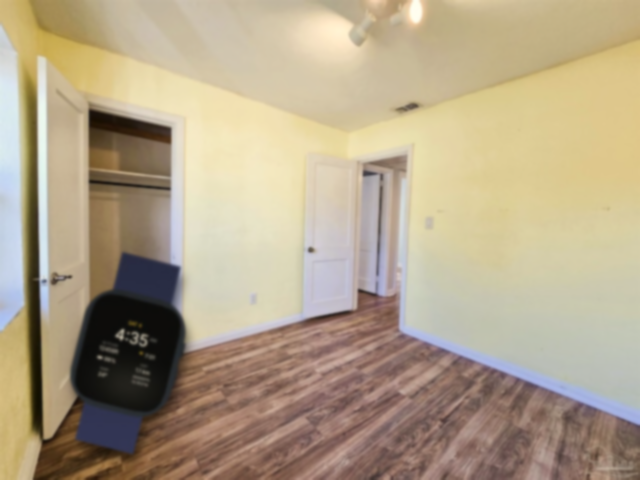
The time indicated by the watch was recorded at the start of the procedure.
4:35
